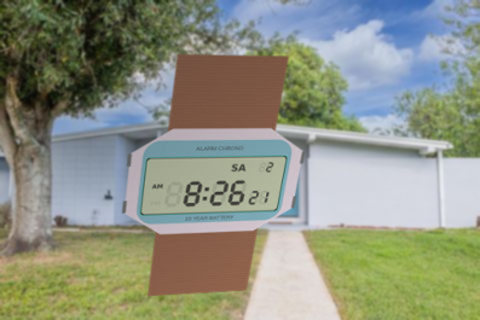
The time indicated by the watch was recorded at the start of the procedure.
8:26:21
